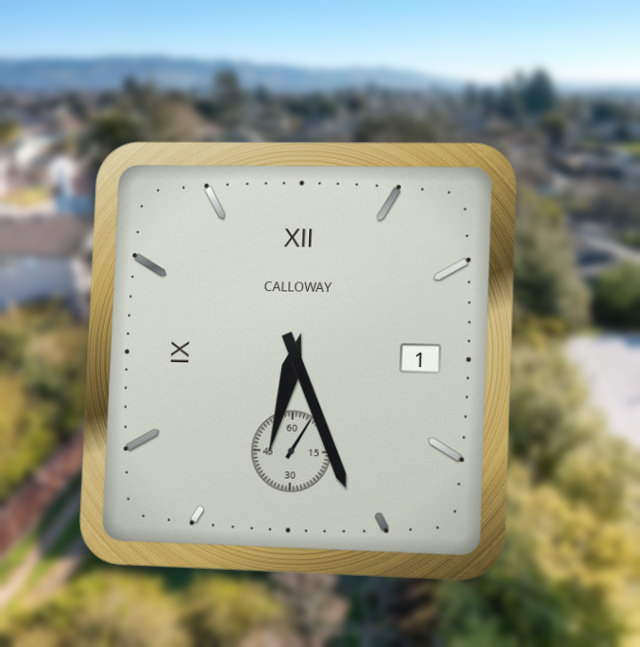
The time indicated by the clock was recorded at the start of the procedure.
6:26:05
